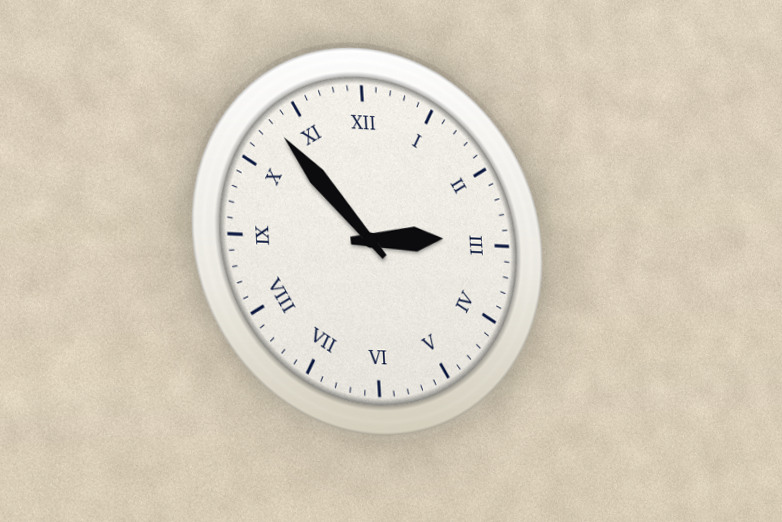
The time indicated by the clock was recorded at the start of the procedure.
2:53
